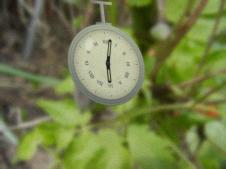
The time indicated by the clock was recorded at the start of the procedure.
6:02
